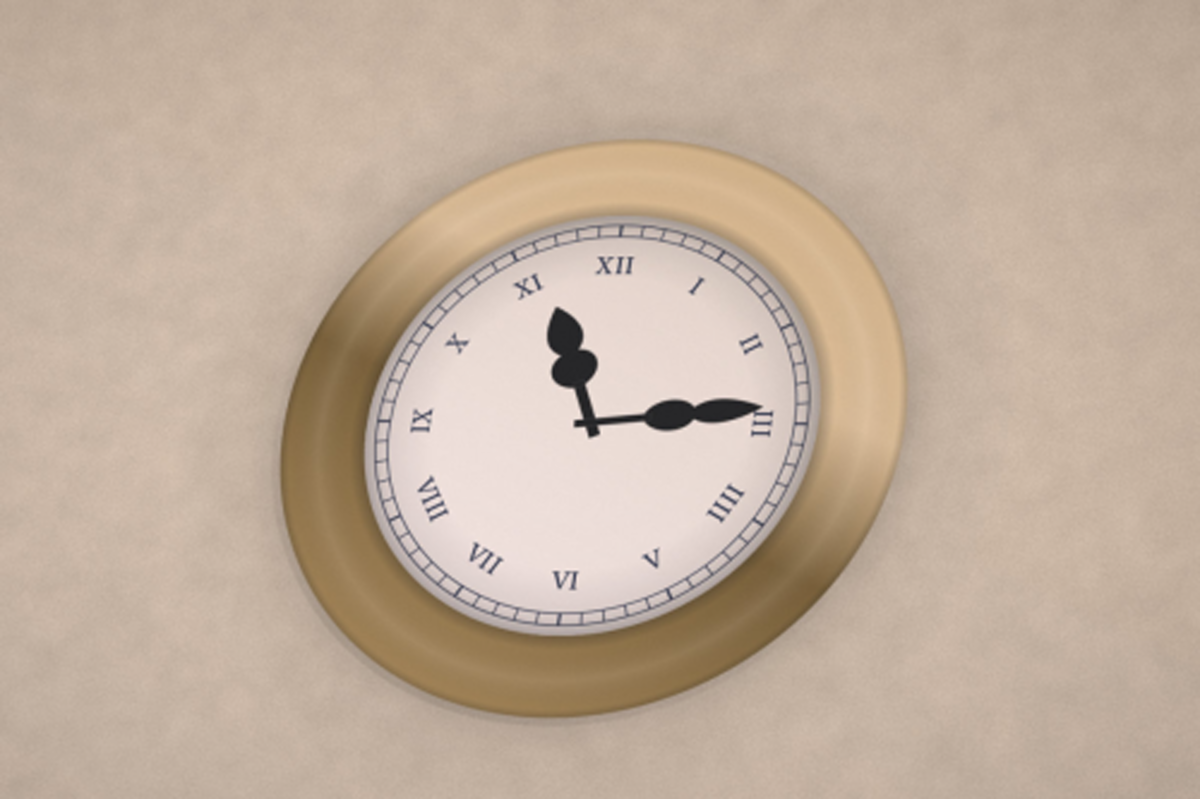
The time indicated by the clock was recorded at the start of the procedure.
11:14
